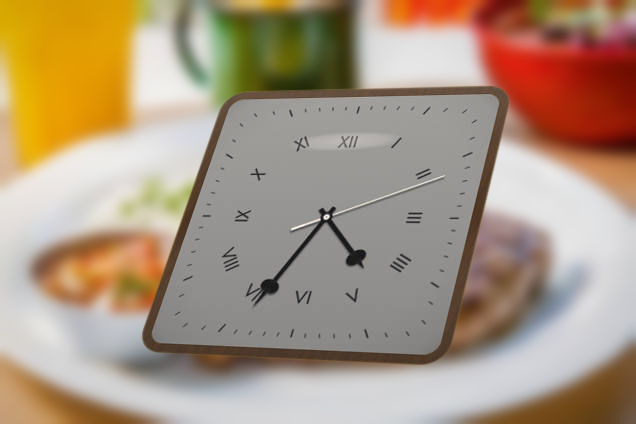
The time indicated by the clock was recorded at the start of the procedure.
4:34:11
